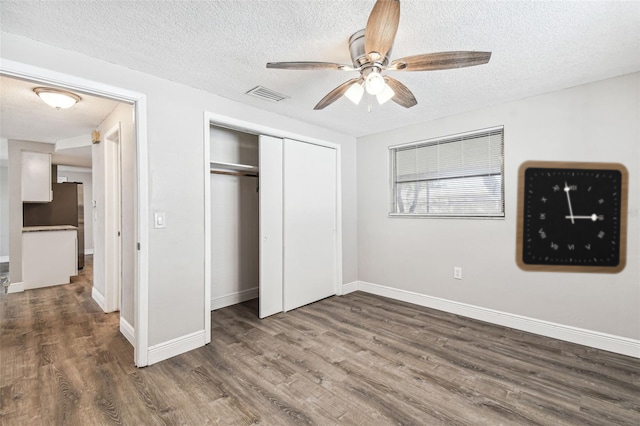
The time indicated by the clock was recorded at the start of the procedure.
2:58
